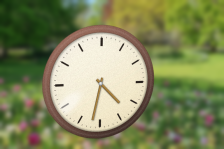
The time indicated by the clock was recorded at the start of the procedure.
4:32
